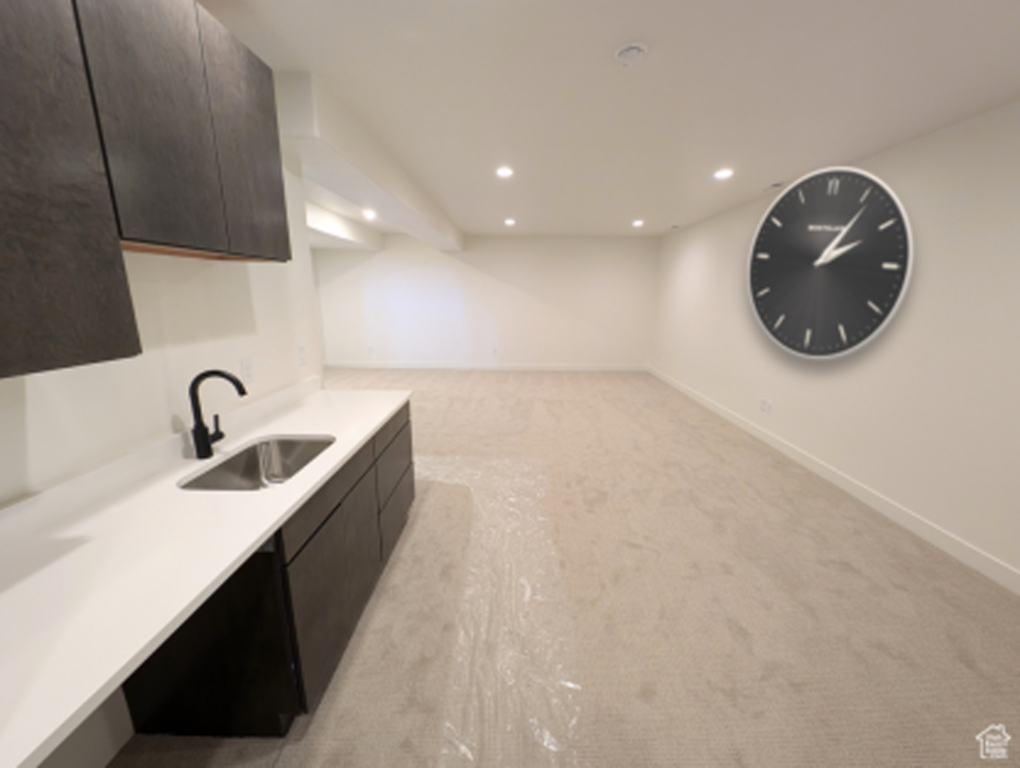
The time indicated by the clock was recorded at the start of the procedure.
2:06
